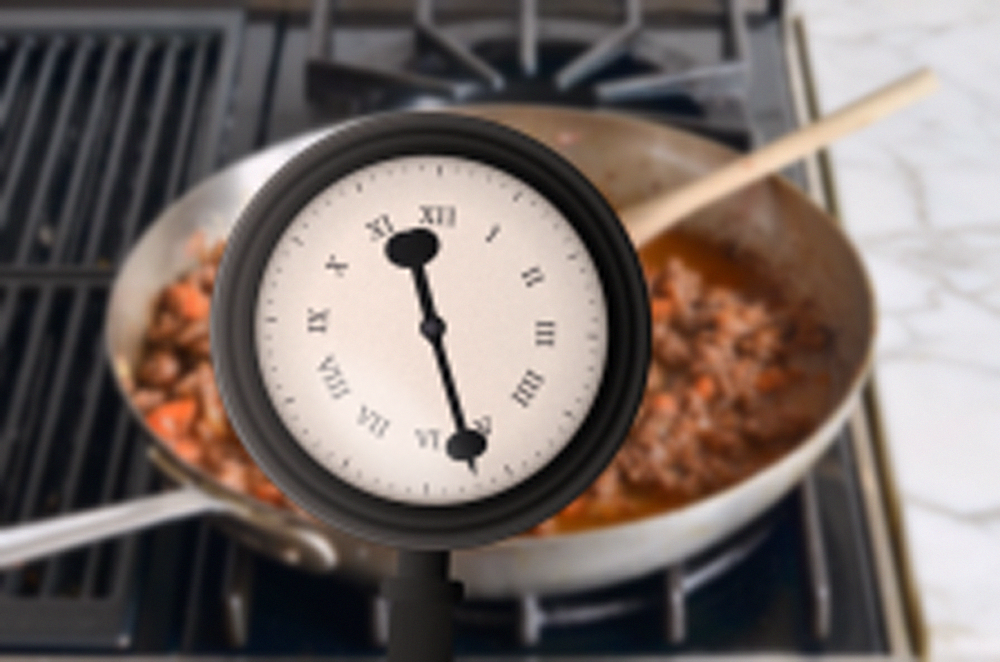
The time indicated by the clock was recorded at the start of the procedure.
11:27
